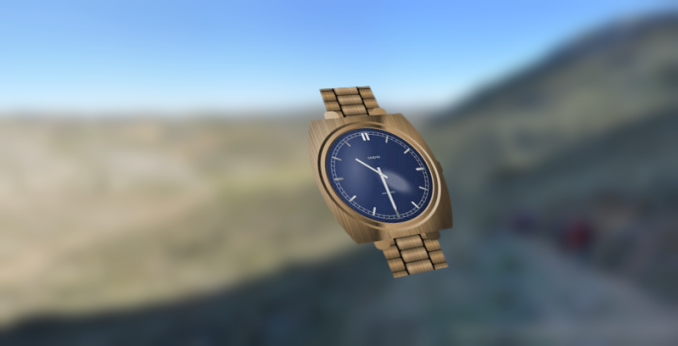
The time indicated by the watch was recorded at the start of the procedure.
10:30
